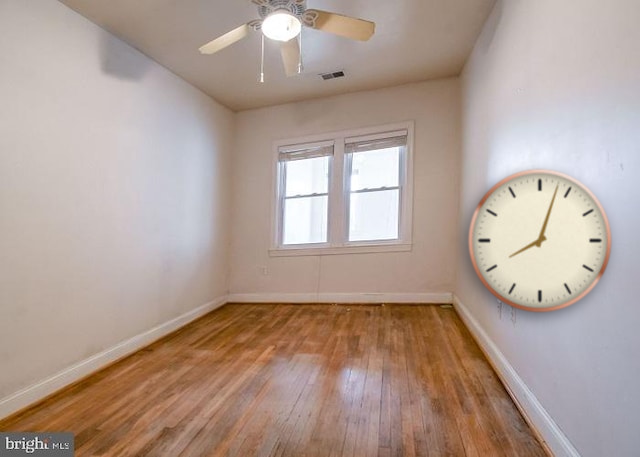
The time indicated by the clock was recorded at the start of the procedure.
8:03
